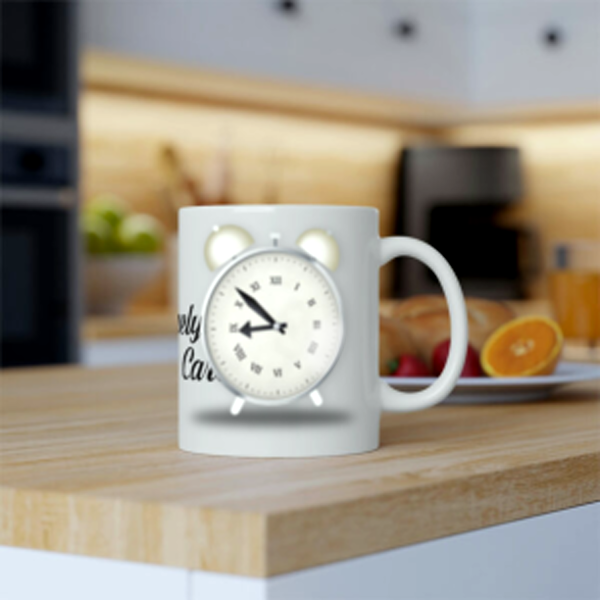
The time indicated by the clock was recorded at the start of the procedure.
8:52
